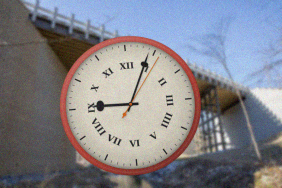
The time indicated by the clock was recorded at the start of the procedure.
9:04:06
